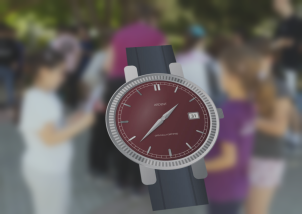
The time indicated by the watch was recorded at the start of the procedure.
1:38
